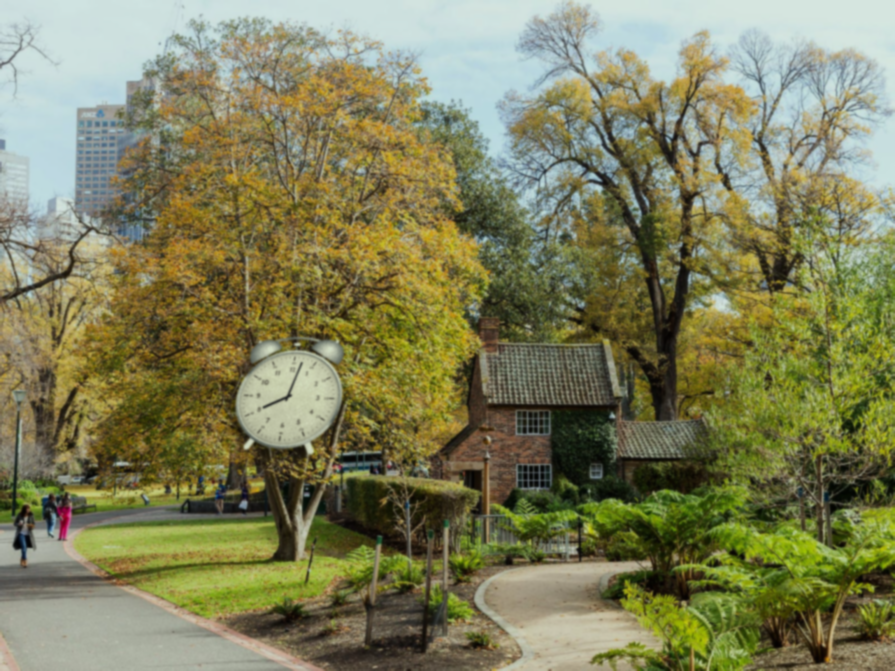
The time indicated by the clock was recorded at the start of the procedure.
8:02
